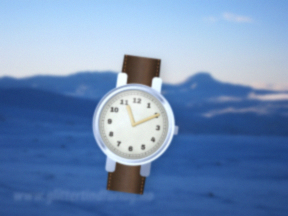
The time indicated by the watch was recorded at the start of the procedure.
11:10
